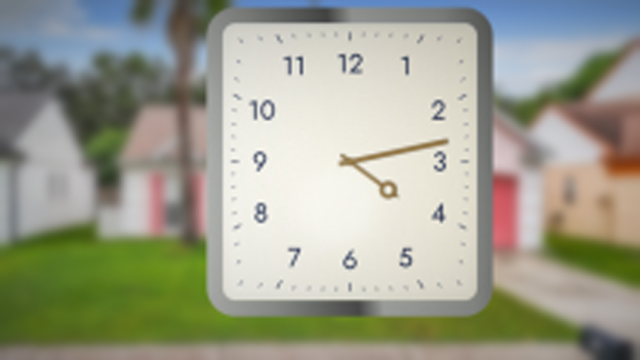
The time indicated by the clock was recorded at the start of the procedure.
4:13
